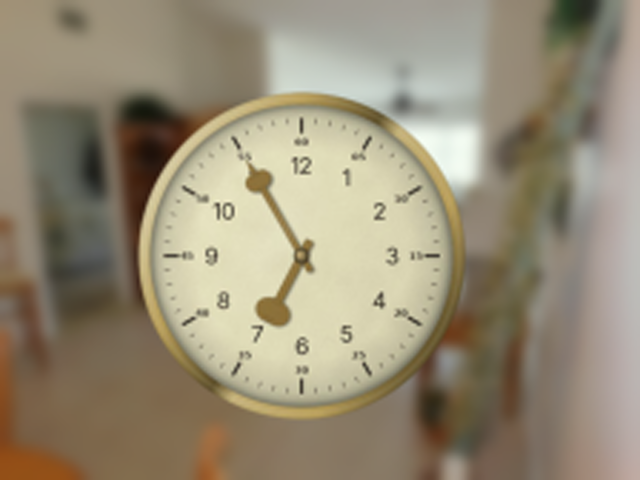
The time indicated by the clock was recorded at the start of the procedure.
6:55
